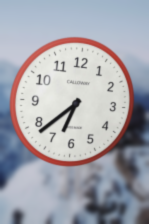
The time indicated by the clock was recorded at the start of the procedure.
6:38
